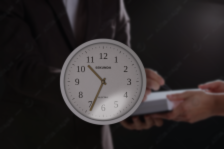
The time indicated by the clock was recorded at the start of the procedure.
10:34
